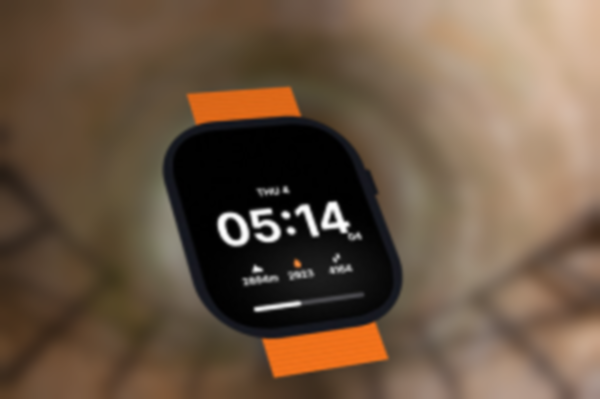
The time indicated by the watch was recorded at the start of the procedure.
5:14
